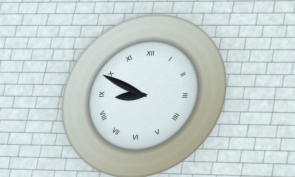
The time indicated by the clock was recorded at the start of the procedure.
8:49
